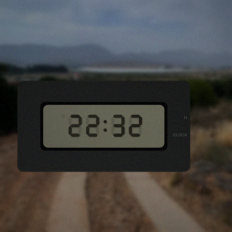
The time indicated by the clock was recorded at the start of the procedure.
22:32
